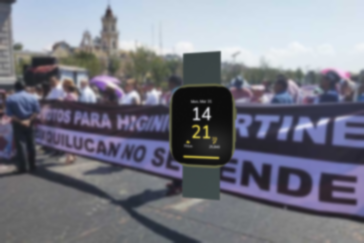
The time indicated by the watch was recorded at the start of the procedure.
14:21
